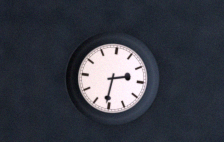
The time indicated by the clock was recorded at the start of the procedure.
2:31
